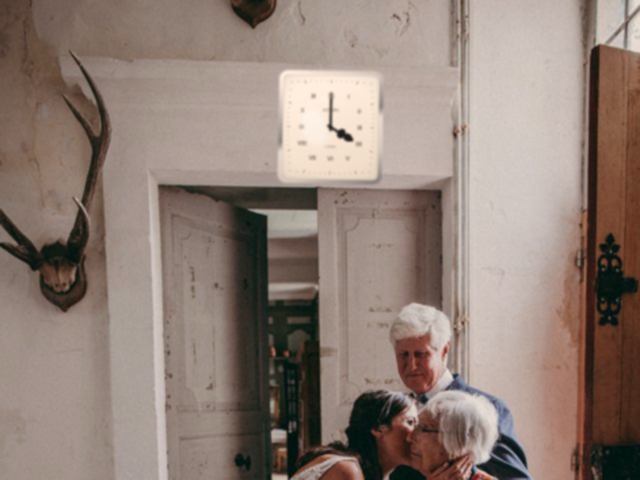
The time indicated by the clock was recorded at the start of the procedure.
4:00
